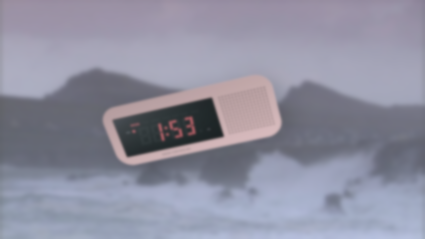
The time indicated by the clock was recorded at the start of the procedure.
1:53
